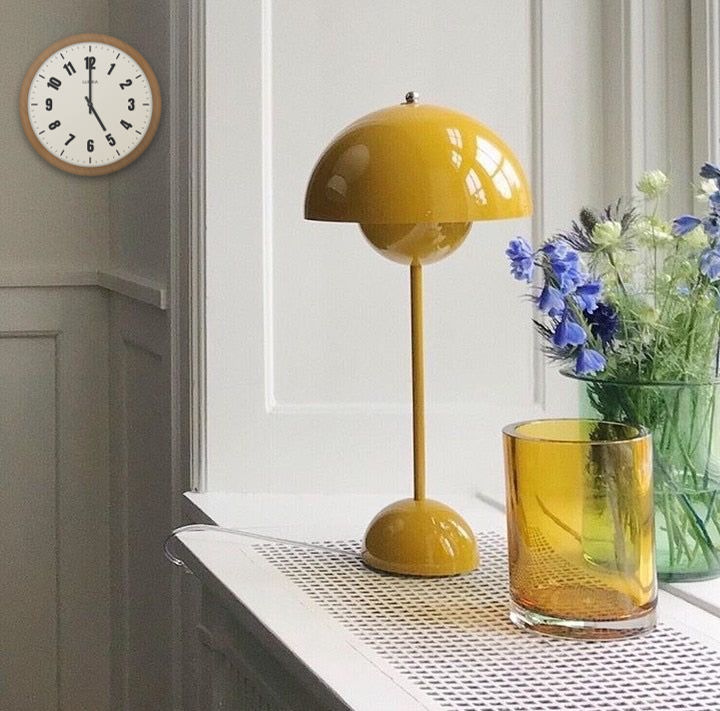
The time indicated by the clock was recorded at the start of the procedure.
5:00
